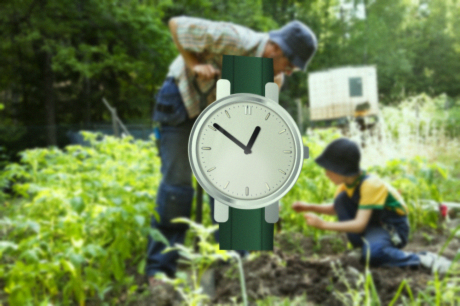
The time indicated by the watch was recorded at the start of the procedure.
12:51
